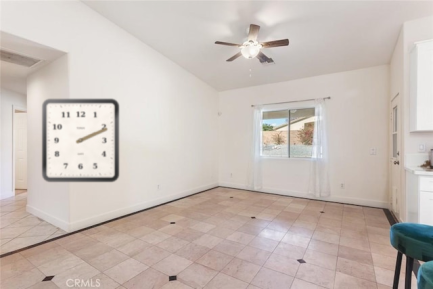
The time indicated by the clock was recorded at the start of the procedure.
2:11
